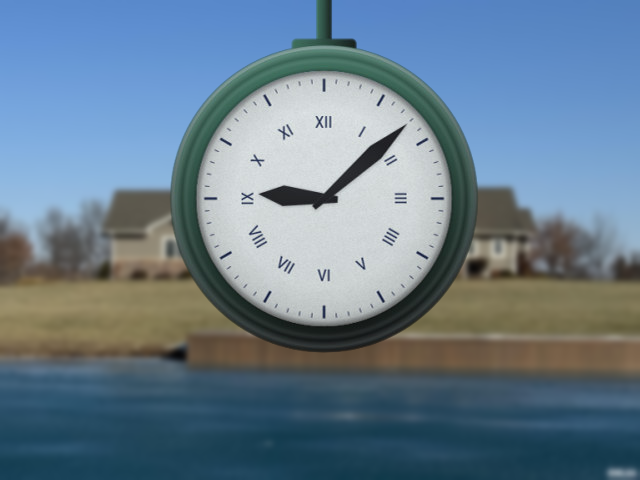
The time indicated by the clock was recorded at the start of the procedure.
9:08
